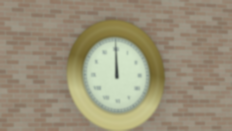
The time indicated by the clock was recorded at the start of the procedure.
12:00
